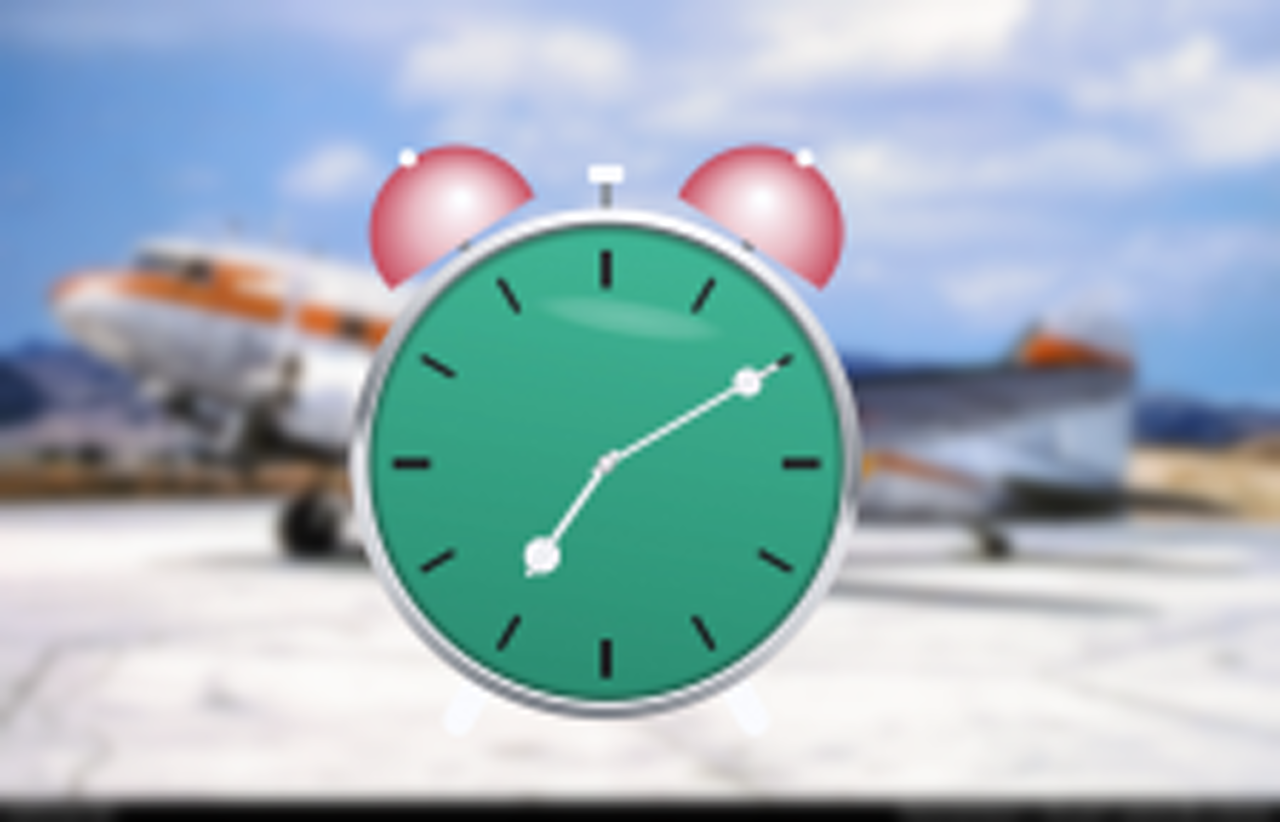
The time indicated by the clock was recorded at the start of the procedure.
7:10
